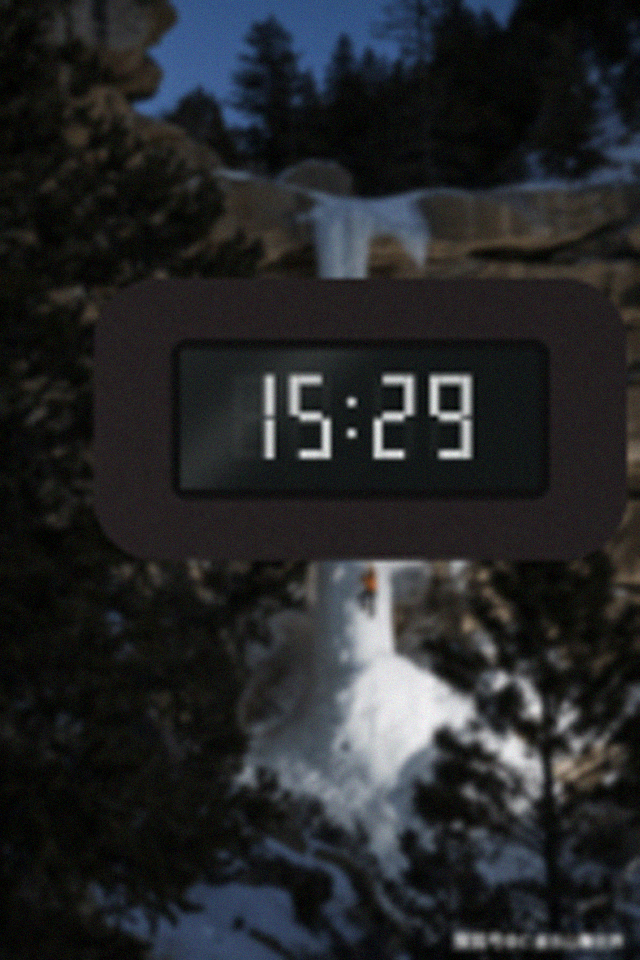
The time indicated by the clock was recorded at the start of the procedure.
15:29
